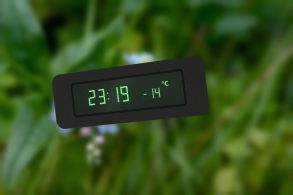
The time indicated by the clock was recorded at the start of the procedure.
23:19
